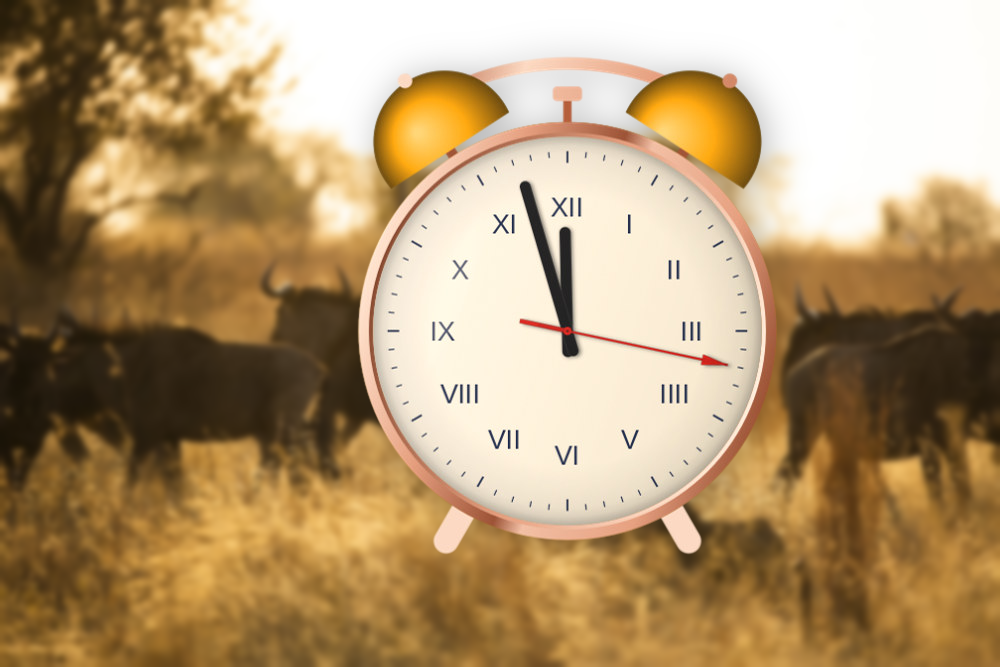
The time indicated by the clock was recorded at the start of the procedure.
11:57:17
